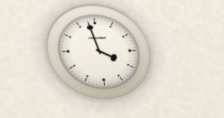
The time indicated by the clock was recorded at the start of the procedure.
3:58
